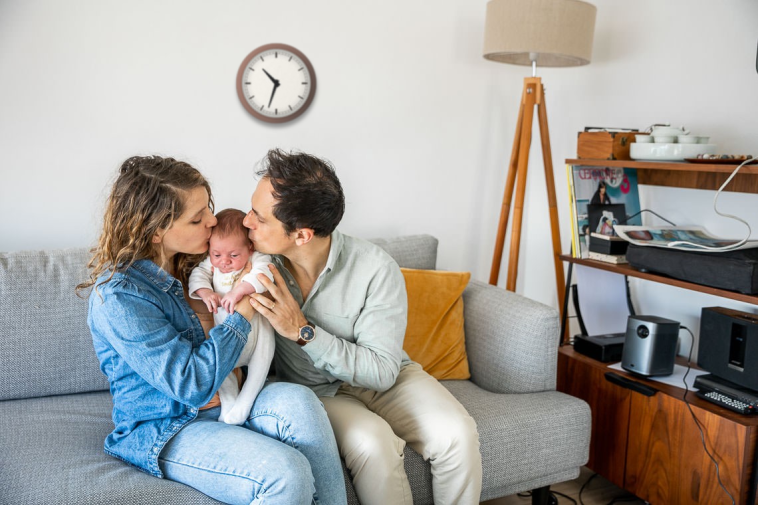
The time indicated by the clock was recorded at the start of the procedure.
10:33
